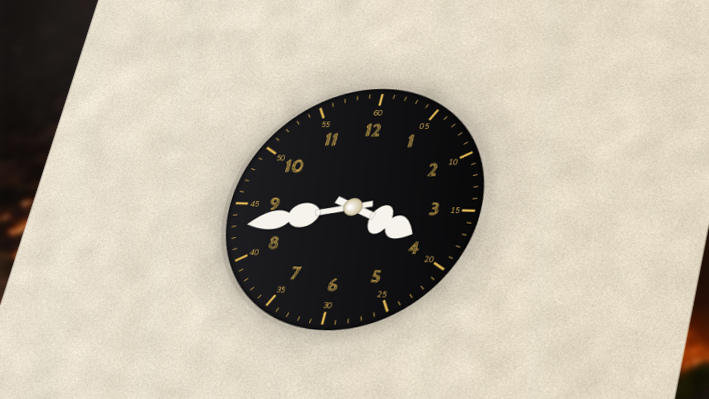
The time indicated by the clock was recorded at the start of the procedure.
3:43
